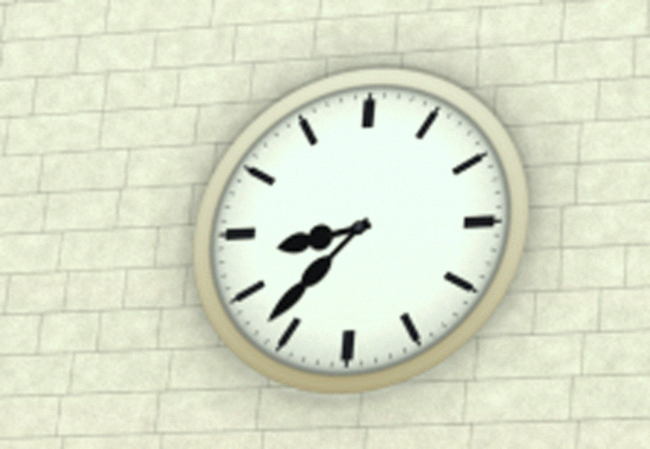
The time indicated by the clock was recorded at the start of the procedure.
8:37
